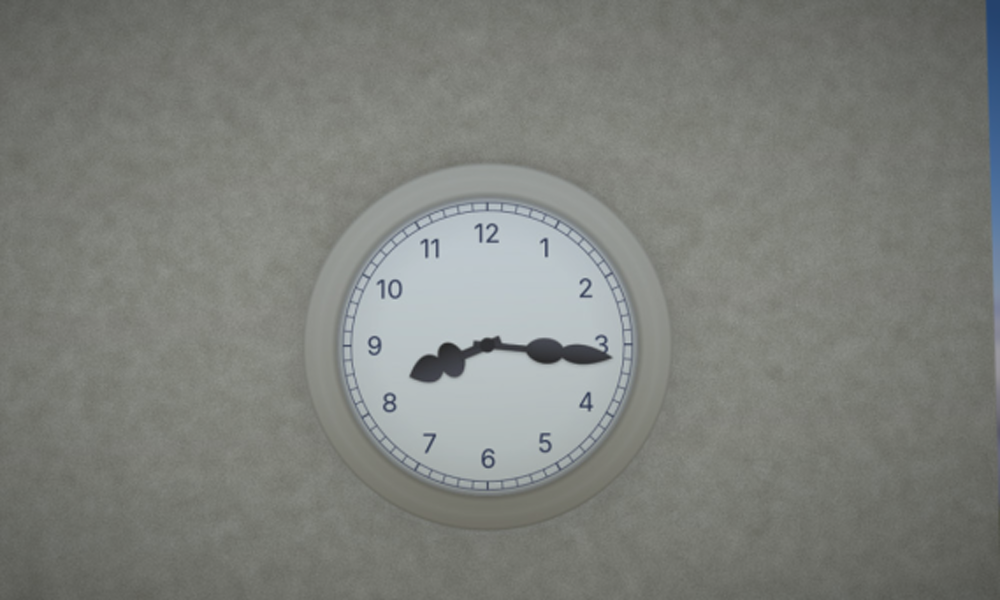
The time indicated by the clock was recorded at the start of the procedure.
8:16
